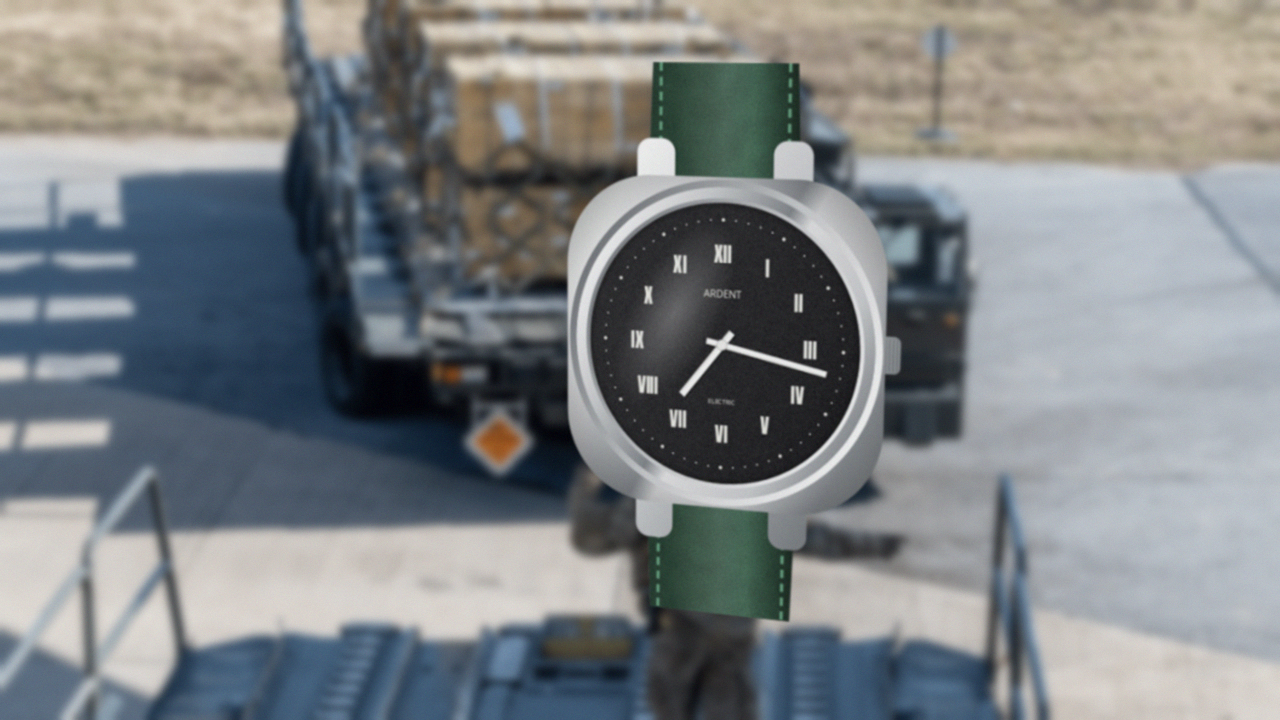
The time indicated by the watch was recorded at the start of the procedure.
7:17
